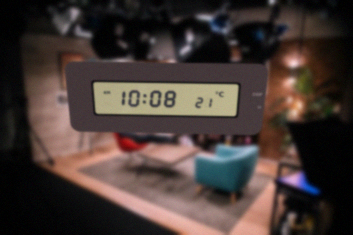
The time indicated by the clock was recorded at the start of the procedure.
10:08
